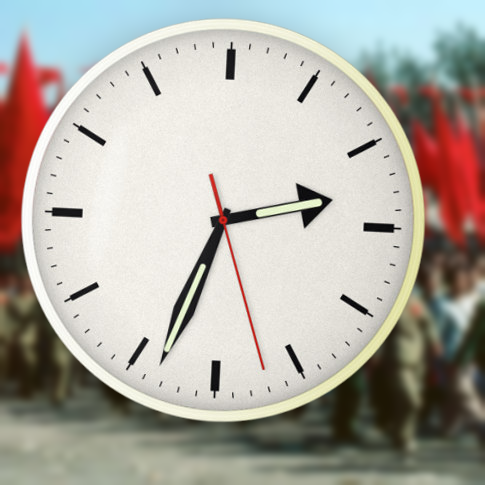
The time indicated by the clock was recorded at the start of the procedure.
2:33:27
